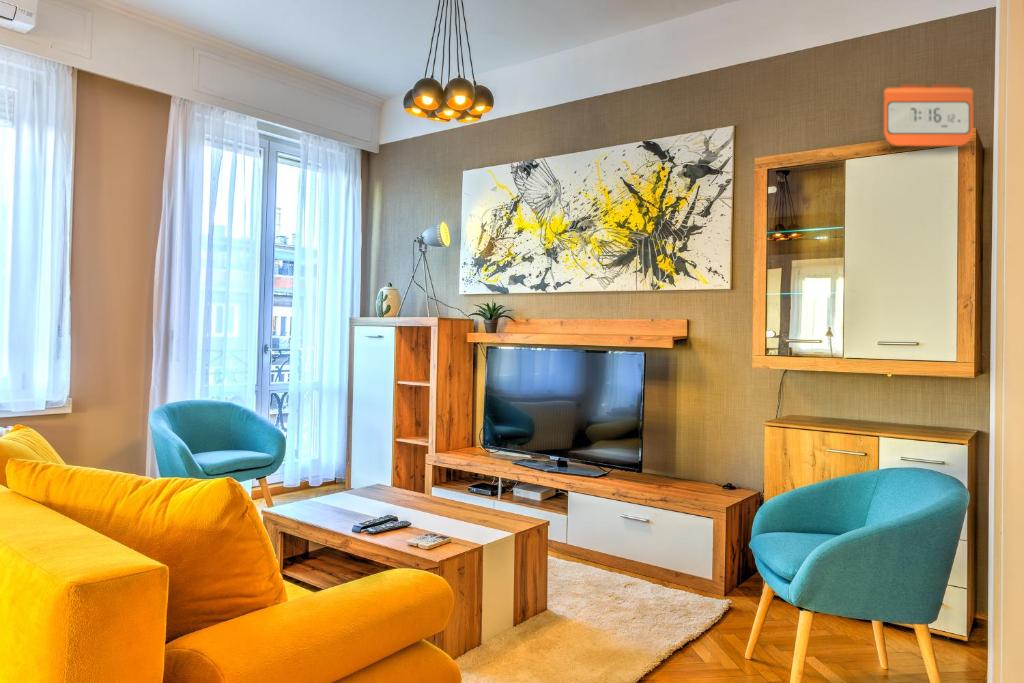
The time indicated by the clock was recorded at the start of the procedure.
7:16
